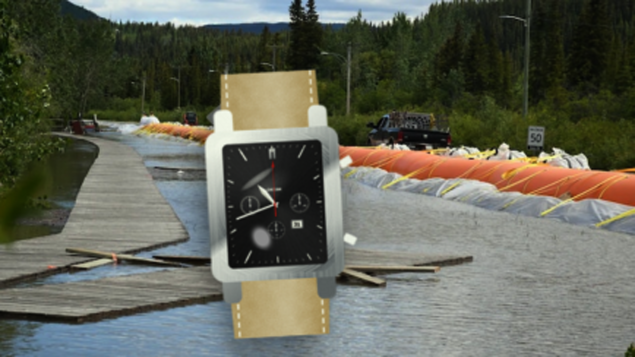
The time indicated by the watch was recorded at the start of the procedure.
10:42
